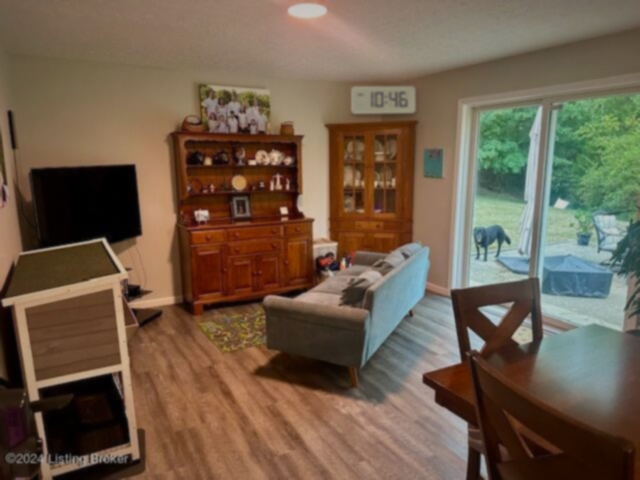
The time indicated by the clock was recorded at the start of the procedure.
10:46
